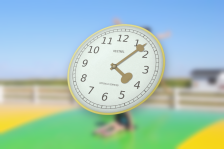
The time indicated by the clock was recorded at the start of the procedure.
4:07
